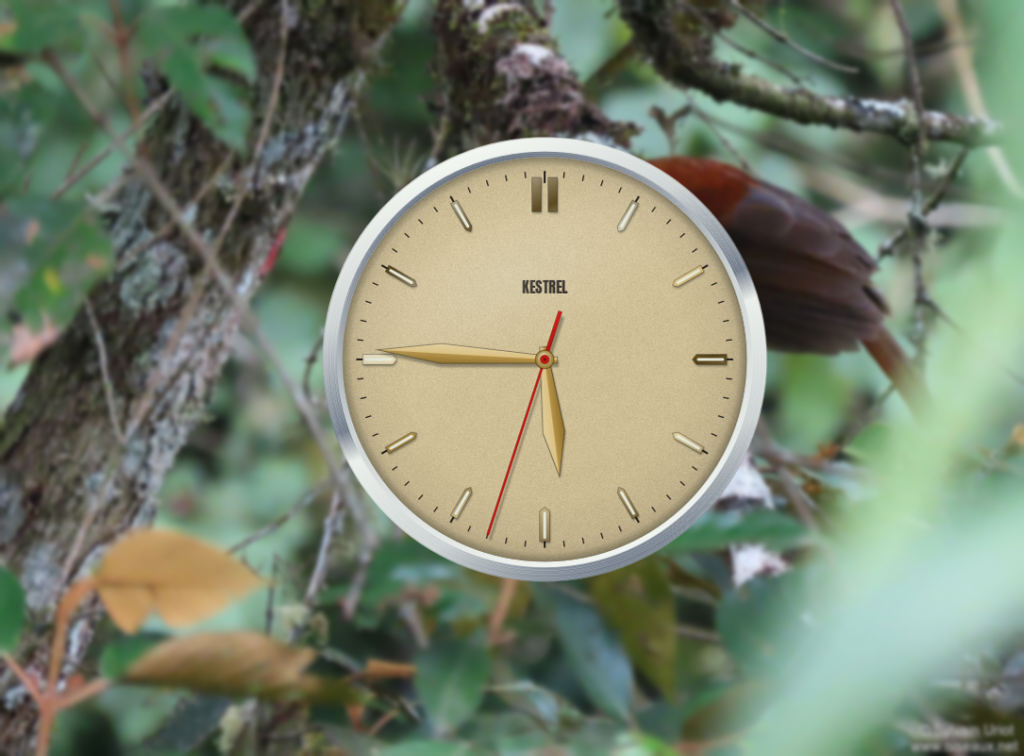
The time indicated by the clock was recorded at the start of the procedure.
5:45:33
